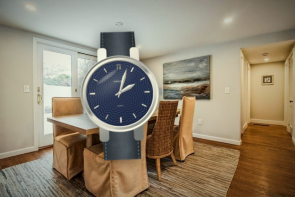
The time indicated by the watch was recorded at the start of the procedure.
2:03
